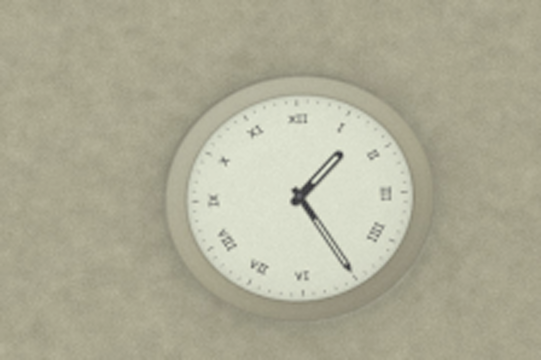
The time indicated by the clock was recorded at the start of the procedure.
1:25
